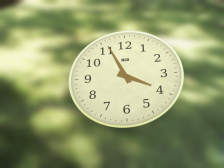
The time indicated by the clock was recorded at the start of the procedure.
3:56
